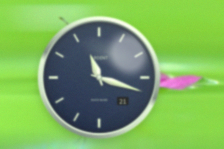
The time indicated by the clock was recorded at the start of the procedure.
11:18
